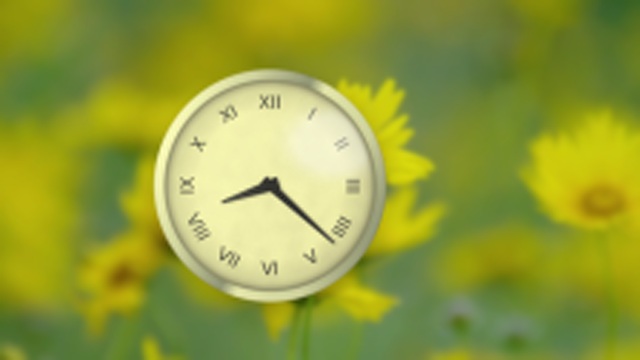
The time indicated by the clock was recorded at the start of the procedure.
8:22
